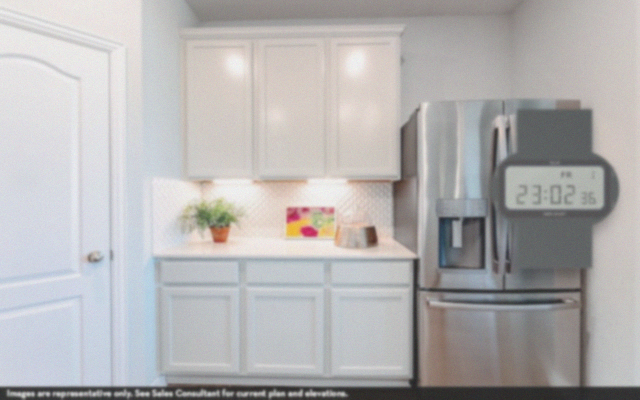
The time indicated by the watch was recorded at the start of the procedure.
23:02
